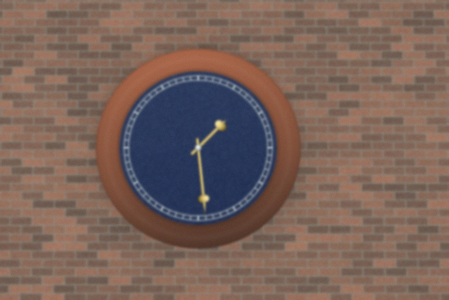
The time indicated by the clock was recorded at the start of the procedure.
1:29
